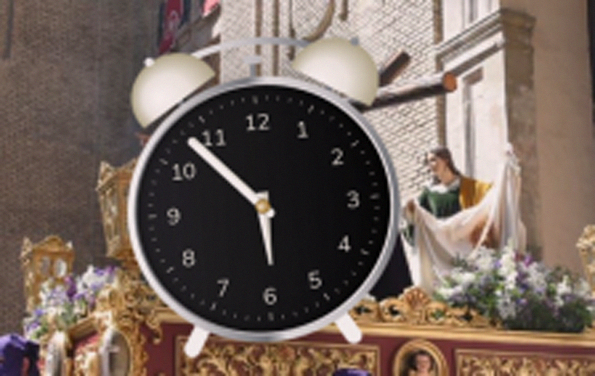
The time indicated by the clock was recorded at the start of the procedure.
5:53
